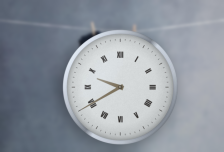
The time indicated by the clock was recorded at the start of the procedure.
9:40
